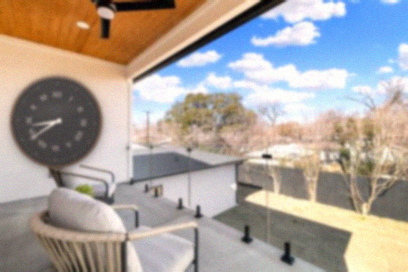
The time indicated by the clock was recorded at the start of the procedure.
8:39
